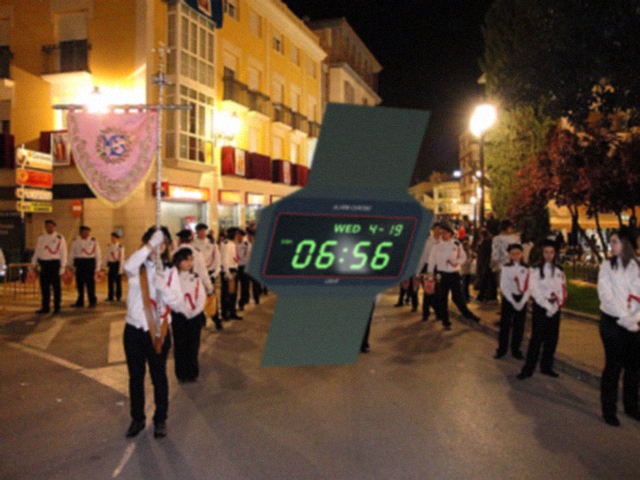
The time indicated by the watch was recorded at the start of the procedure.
6:56
